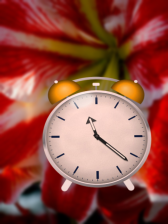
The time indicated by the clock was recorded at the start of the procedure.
11:22
